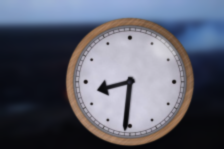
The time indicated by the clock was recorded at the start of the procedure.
8:31
